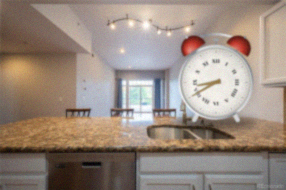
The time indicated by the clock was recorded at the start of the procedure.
8:40
